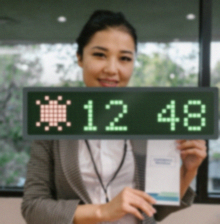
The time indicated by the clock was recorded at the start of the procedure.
12:48
